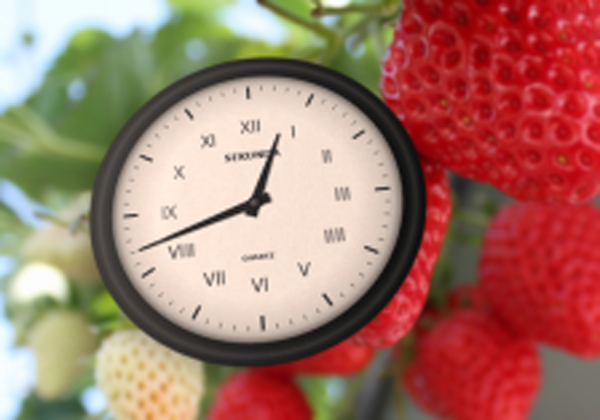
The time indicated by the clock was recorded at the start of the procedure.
12:42
